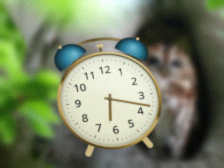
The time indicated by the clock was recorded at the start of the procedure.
6:18
